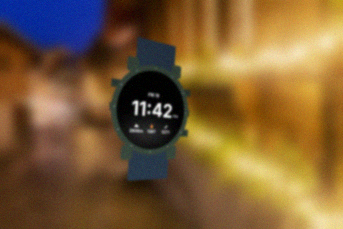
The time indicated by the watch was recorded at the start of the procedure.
11:42
